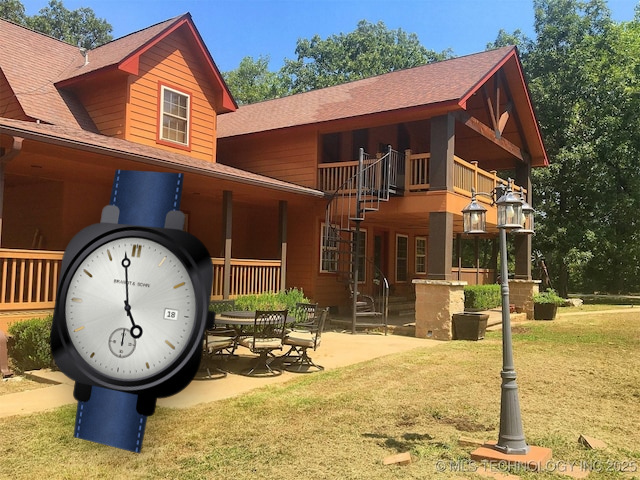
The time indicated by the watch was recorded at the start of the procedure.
4:58
